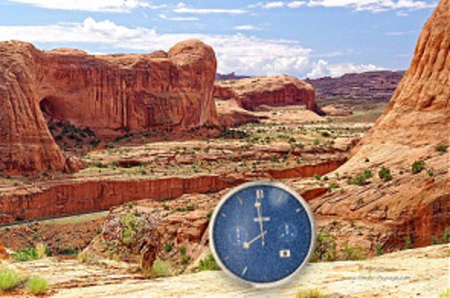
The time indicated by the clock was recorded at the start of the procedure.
7:59
